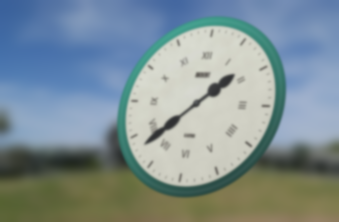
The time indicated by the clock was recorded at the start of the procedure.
1:38
